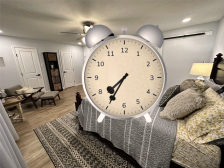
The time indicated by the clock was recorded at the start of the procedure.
7:35
